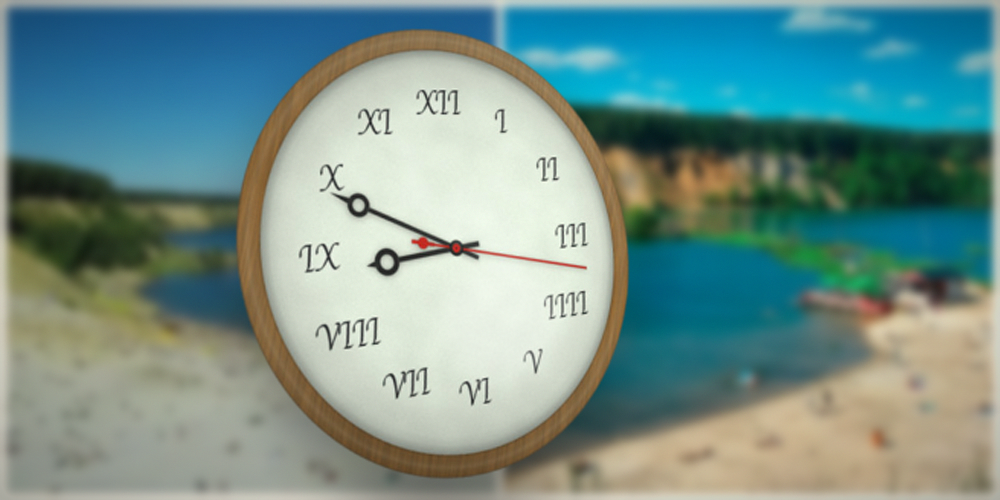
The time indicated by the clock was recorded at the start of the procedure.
8:49:17
